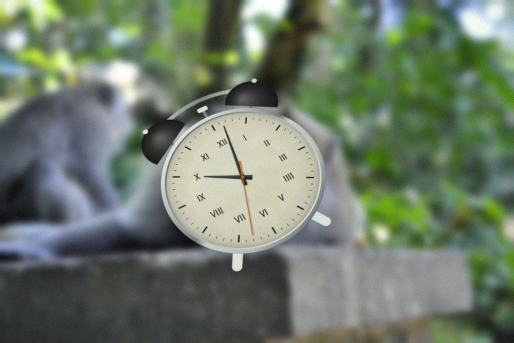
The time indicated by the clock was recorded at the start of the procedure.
10:01:33
